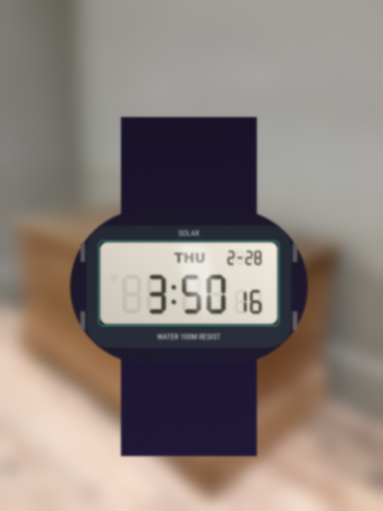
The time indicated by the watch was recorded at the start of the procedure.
3:50:16
